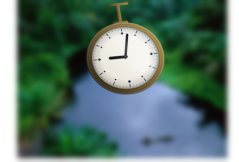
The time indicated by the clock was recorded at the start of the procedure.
9:02
